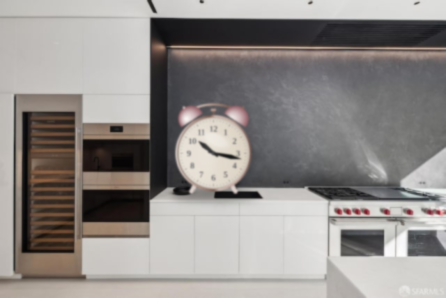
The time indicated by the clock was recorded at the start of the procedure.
10:17
